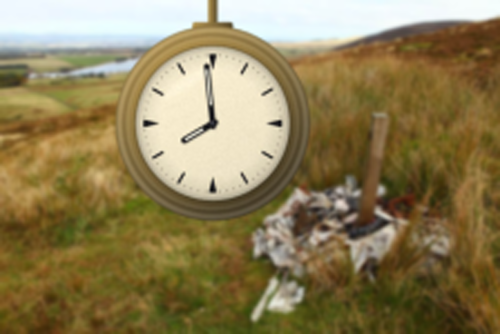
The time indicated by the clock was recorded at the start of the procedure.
7:59
